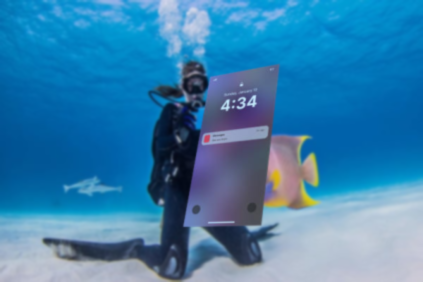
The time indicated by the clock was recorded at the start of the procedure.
4:34
